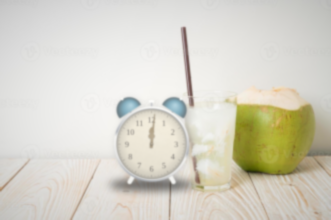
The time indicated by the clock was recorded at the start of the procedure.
12:01
